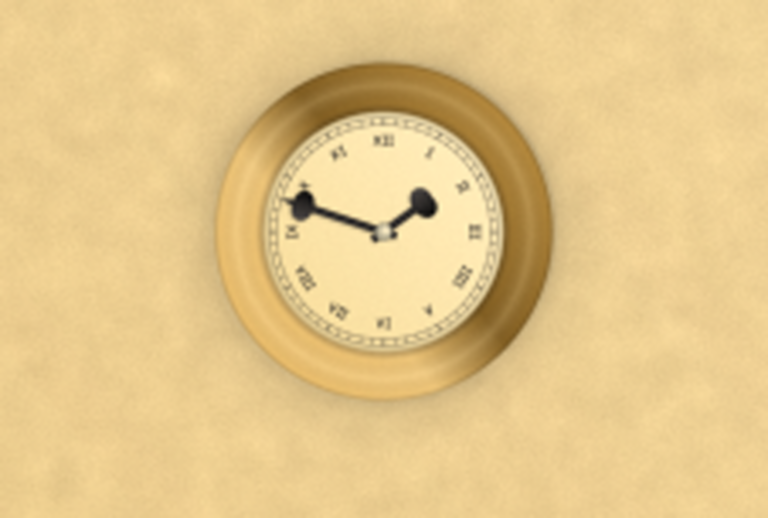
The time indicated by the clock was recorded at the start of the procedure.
1:48
